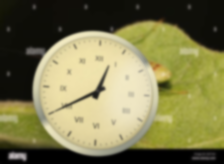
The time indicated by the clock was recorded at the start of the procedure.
12:40
